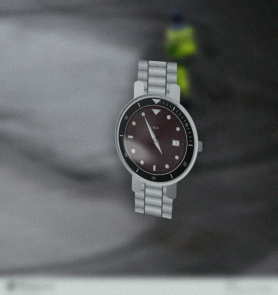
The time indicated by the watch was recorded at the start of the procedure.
4:55
